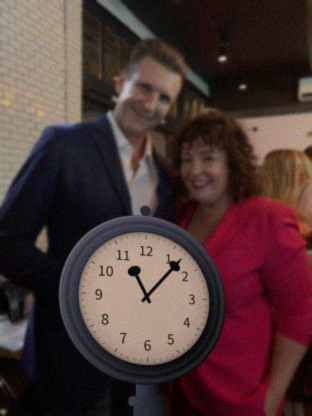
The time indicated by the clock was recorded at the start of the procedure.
11:07
